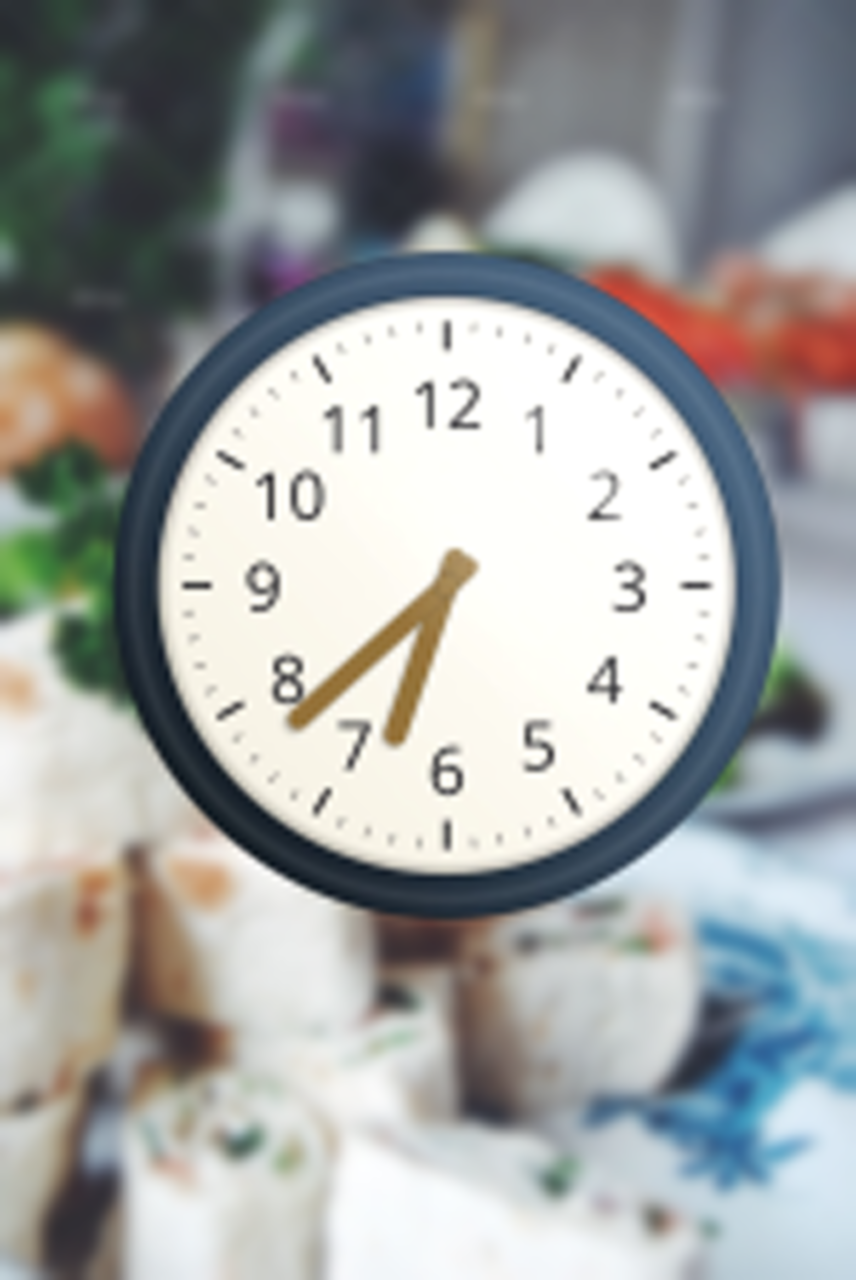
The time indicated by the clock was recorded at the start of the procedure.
6:38
